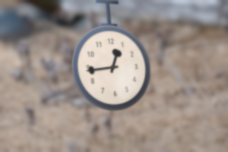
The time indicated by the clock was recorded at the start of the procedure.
12:44
